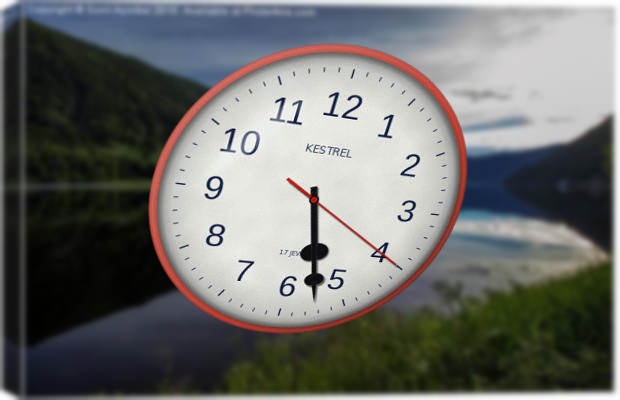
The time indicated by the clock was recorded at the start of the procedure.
5:27:20
